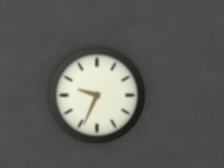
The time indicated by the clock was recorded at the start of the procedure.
9:34
